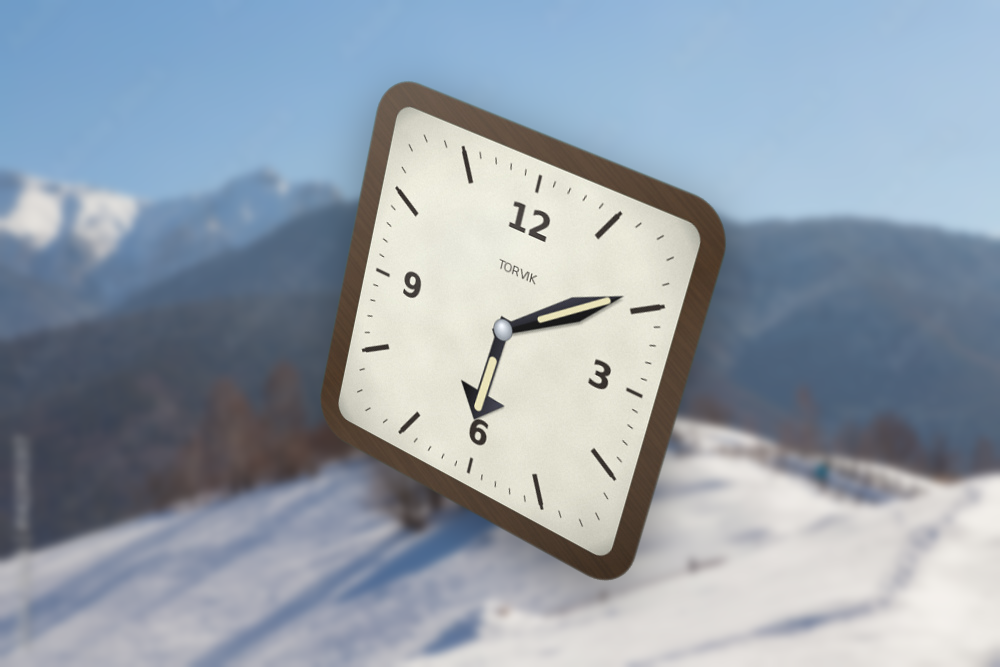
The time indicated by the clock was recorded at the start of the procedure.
6:09
